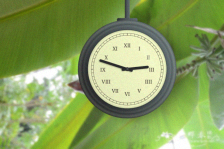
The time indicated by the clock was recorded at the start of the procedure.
2:48
